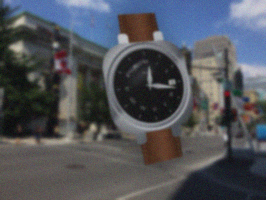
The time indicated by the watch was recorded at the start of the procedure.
12:17
